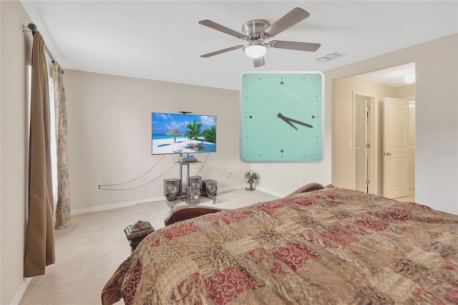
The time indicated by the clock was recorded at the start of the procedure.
4:18
